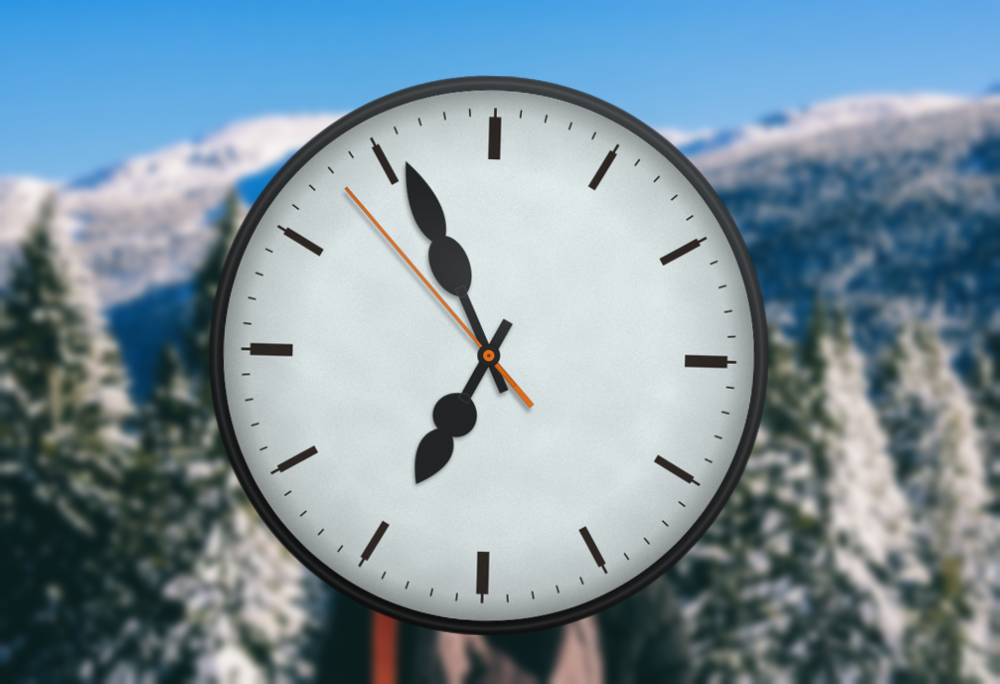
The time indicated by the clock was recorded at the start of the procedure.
6:55:53
